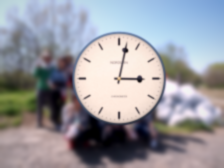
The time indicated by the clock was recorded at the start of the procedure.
3:02
